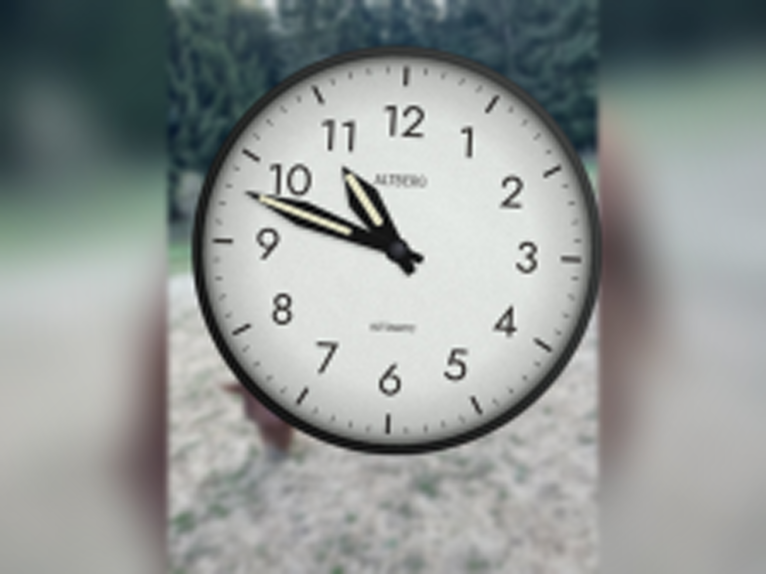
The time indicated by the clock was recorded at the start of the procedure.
10:48
